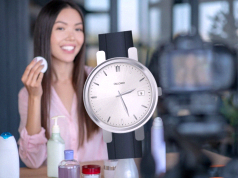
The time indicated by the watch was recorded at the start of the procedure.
2:27
